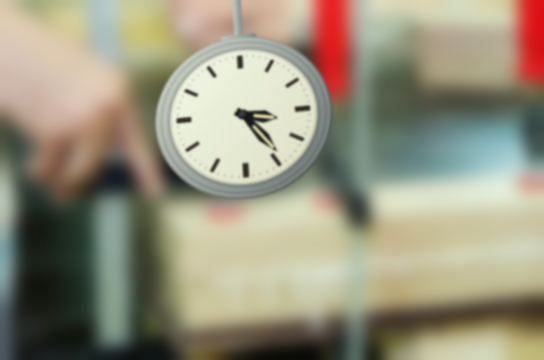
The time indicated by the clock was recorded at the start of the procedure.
3:24
